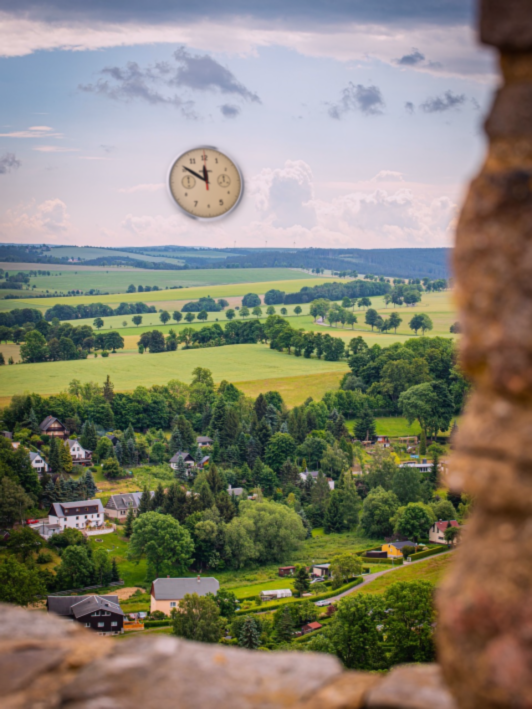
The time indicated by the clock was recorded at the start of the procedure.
11:51
